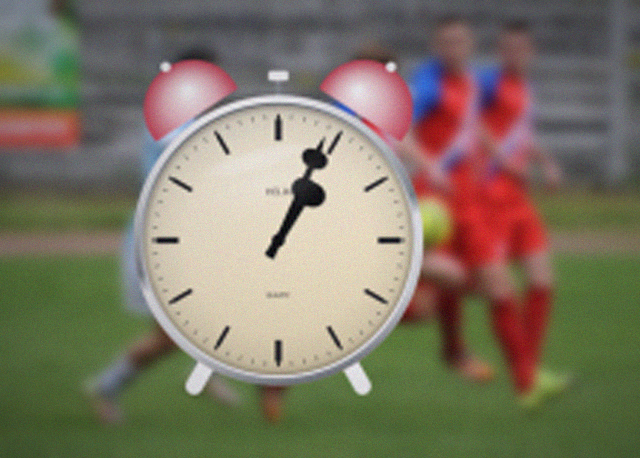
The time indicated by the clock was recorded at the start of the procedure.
1:04
